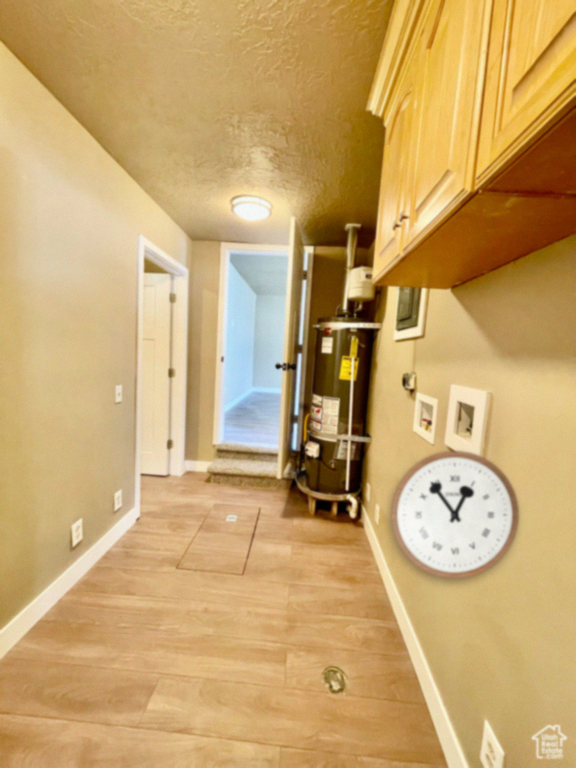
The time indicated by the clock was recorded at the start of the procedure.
12:54
